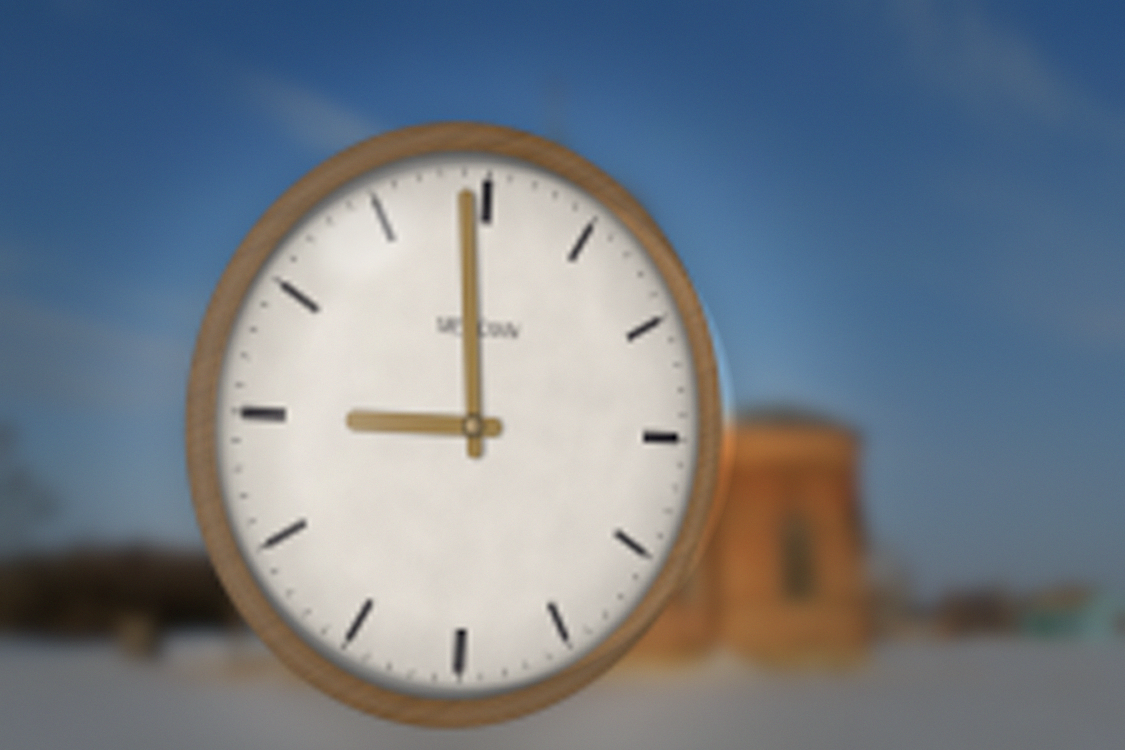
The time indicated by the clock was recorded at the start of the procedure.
8:59
